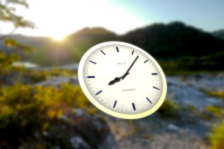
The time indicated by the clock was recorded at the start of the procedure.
8:07
